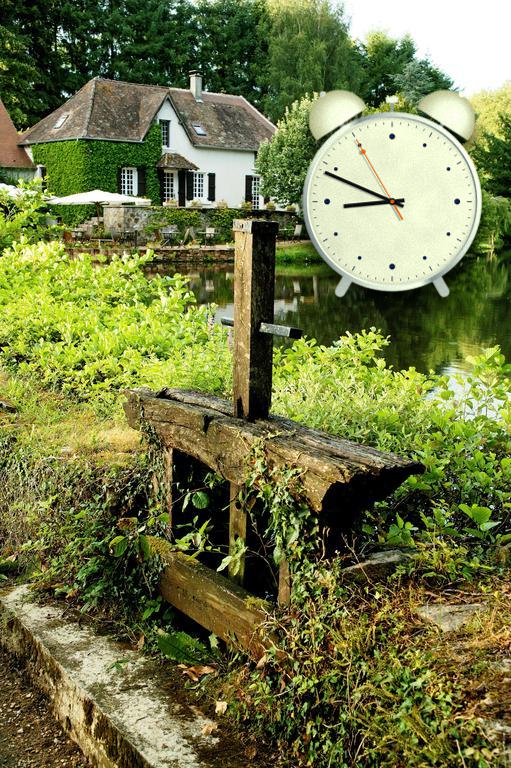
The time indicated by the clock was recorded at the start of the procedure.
8:48:55
